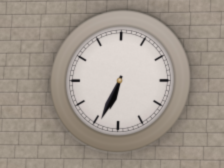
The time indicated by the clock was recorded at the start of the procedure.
6:34
